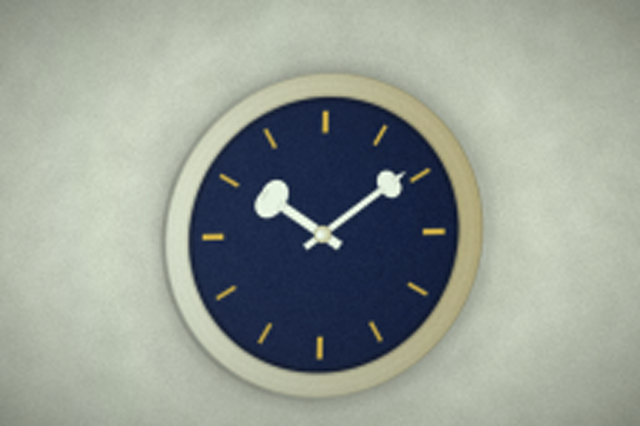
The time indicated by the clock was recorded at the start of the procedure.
10:09
